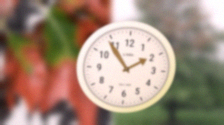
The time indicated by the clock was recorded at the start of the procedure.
1:54
